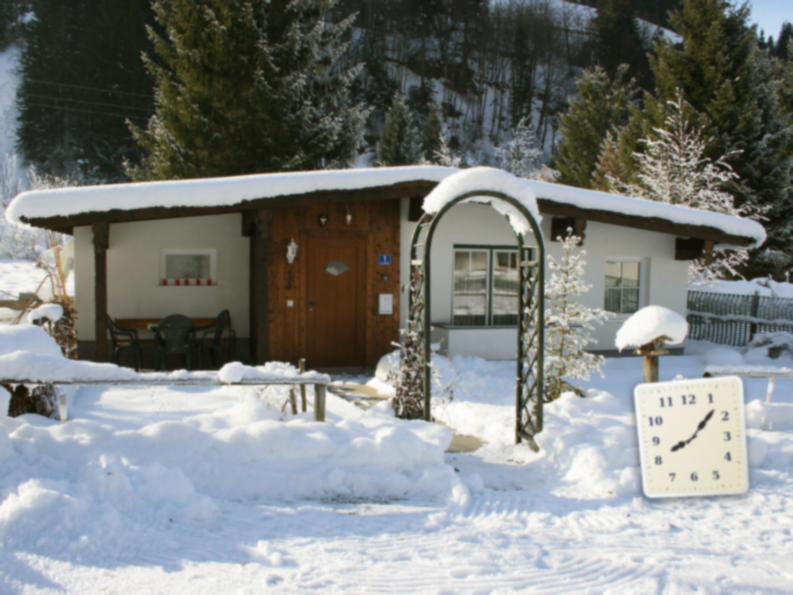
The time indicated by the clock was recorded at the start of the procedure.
8:07
